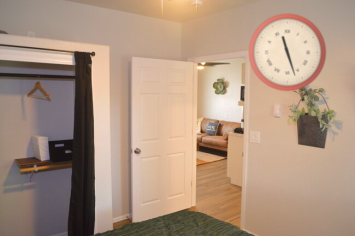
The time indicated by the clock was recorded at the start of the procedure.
11:27
